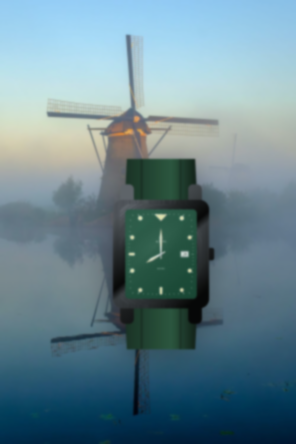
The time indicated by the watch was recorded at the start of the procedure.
8:00
